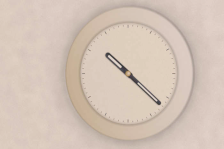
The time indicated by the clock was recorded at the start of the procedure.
10:22
